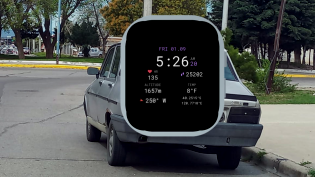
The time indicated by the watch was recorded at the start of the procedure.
5:26
